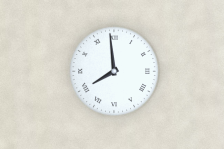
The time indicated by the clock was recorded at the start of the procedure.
7:59
